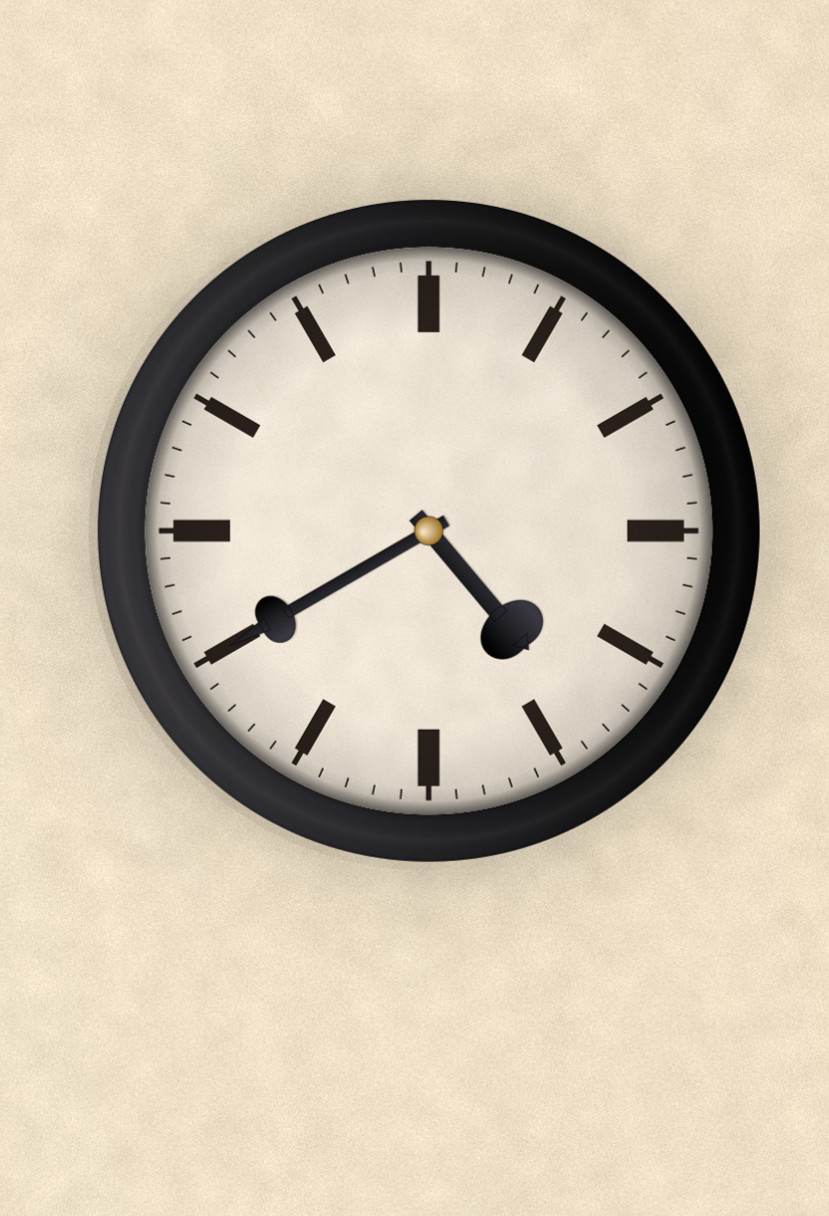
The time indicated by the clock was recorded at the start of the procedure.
4:40
